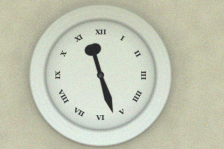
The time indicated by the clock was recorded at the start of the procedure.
11:27
